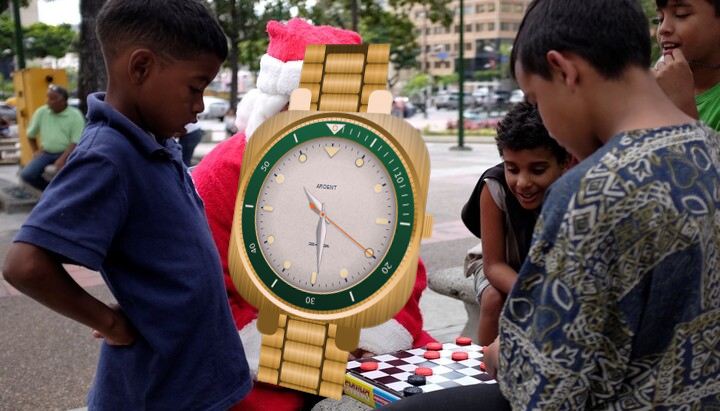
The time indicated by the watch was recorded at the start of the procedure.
10:29:20
